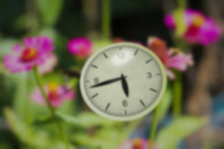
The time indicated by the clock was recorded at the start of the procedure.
5:43
